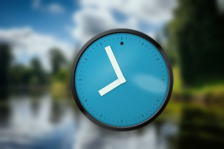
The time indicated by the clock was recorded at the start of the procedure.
7:56
